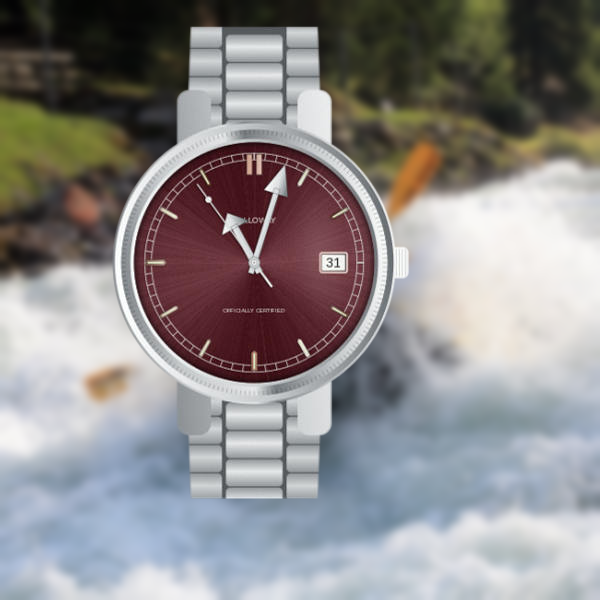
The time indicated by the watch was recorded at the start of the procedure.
11:02:54
